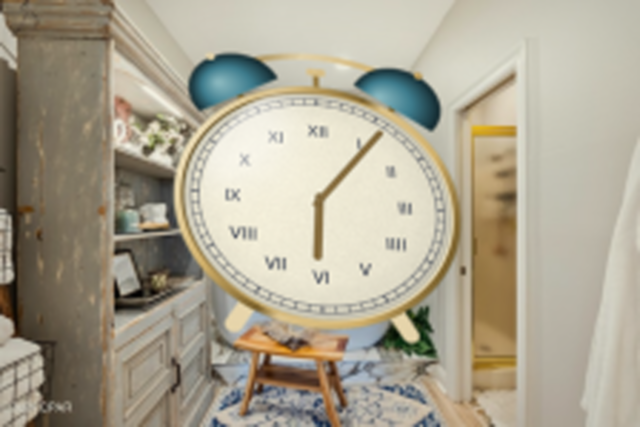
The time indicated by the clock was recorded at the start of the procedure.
6:06
